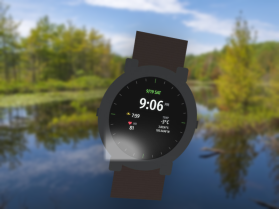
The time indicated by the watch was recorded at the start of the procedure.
9:06
